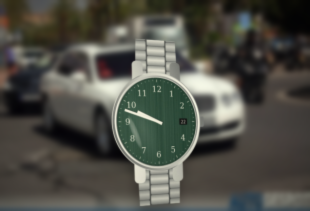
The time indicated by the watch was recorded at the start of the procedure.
9:48
